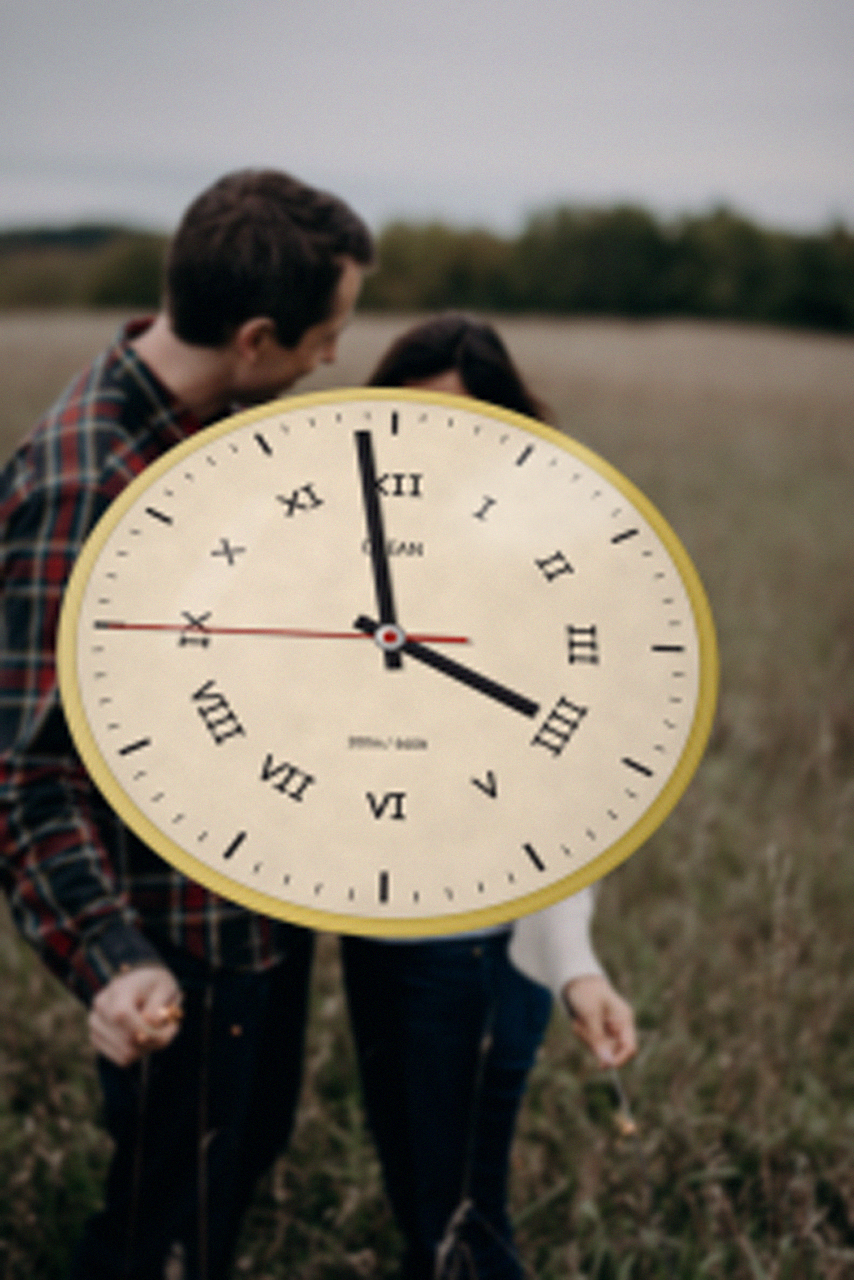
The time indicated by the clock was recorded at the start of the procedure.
3:58:45
